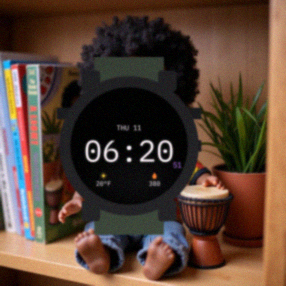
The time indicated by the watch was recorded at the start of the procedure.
6:20
